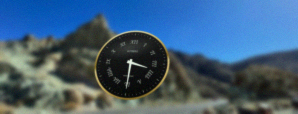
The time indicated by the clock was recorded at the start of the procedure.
3:30
